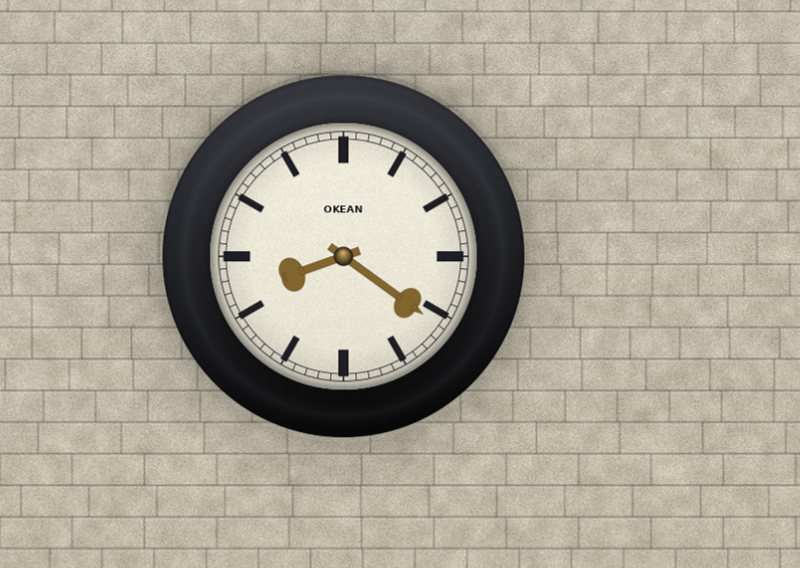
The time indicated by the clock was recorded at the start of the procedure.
8:21
